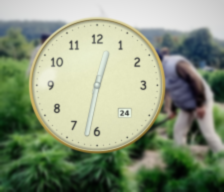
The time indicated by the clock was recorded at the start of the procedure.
12:32
